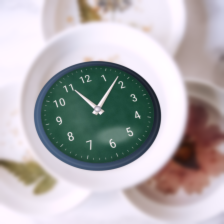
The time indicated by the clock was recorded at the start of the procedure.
11:08
